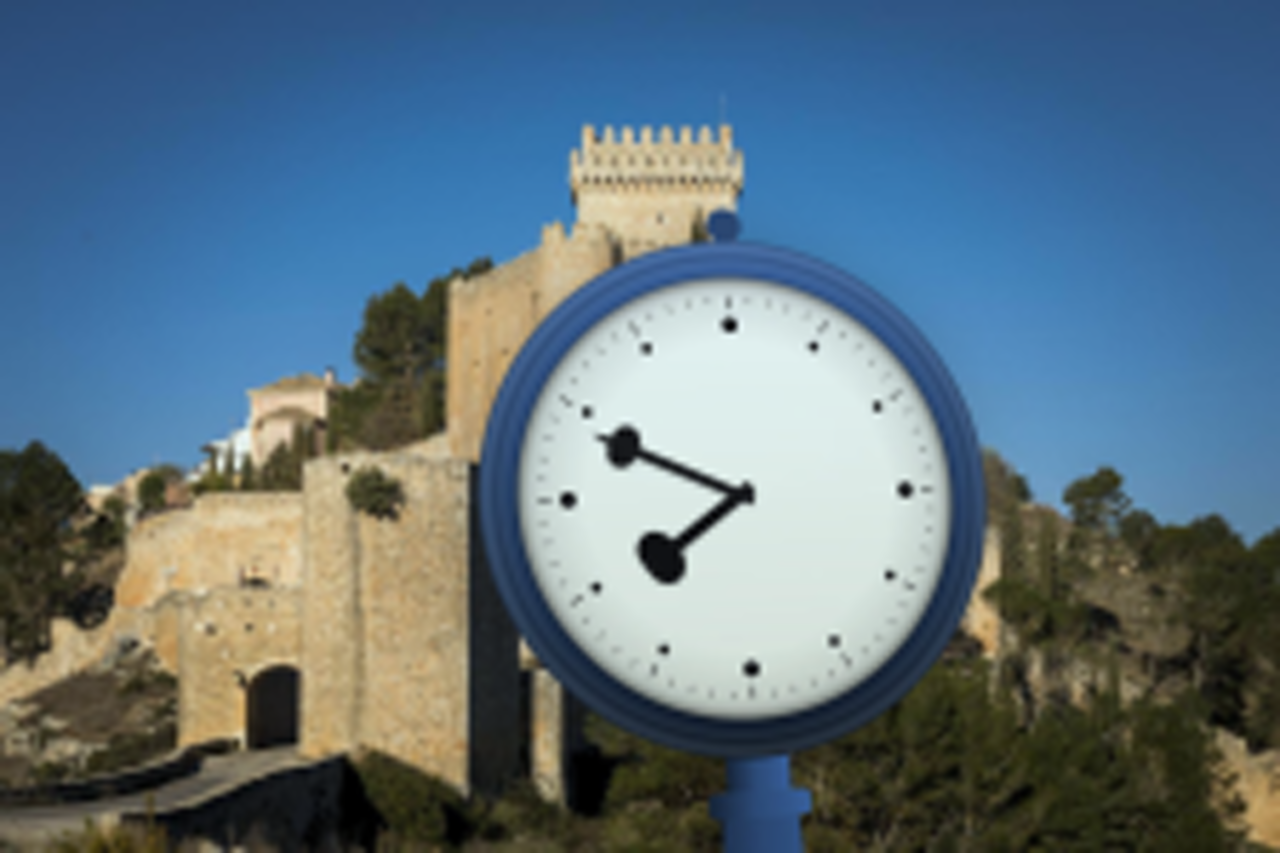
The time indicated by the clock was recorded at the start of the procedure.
7:49
